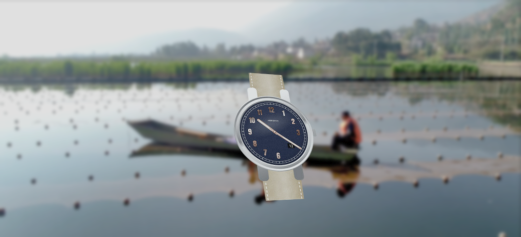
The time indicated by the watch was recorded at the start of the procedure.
10:21
